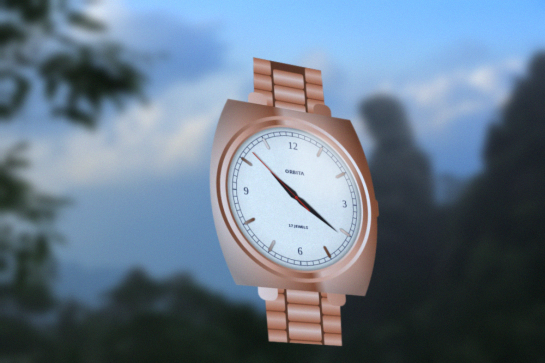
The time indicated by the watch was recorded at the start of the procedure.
10:20:52
